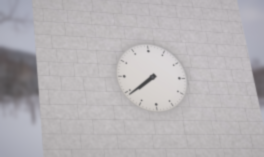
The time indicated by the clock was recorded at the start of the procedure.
7:39
